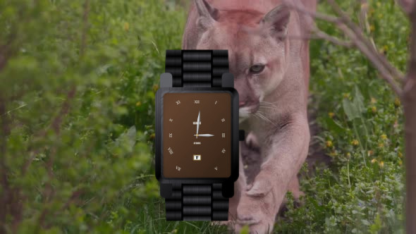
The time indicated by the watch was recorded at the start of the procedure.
3:01
